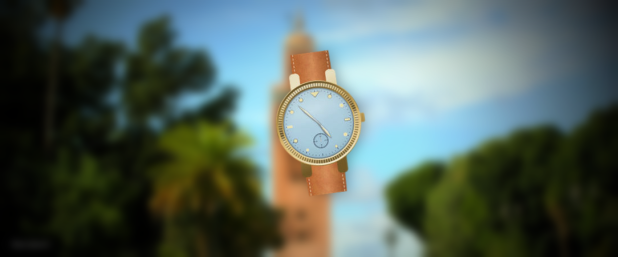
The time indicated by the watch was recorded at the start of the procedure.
4:53
